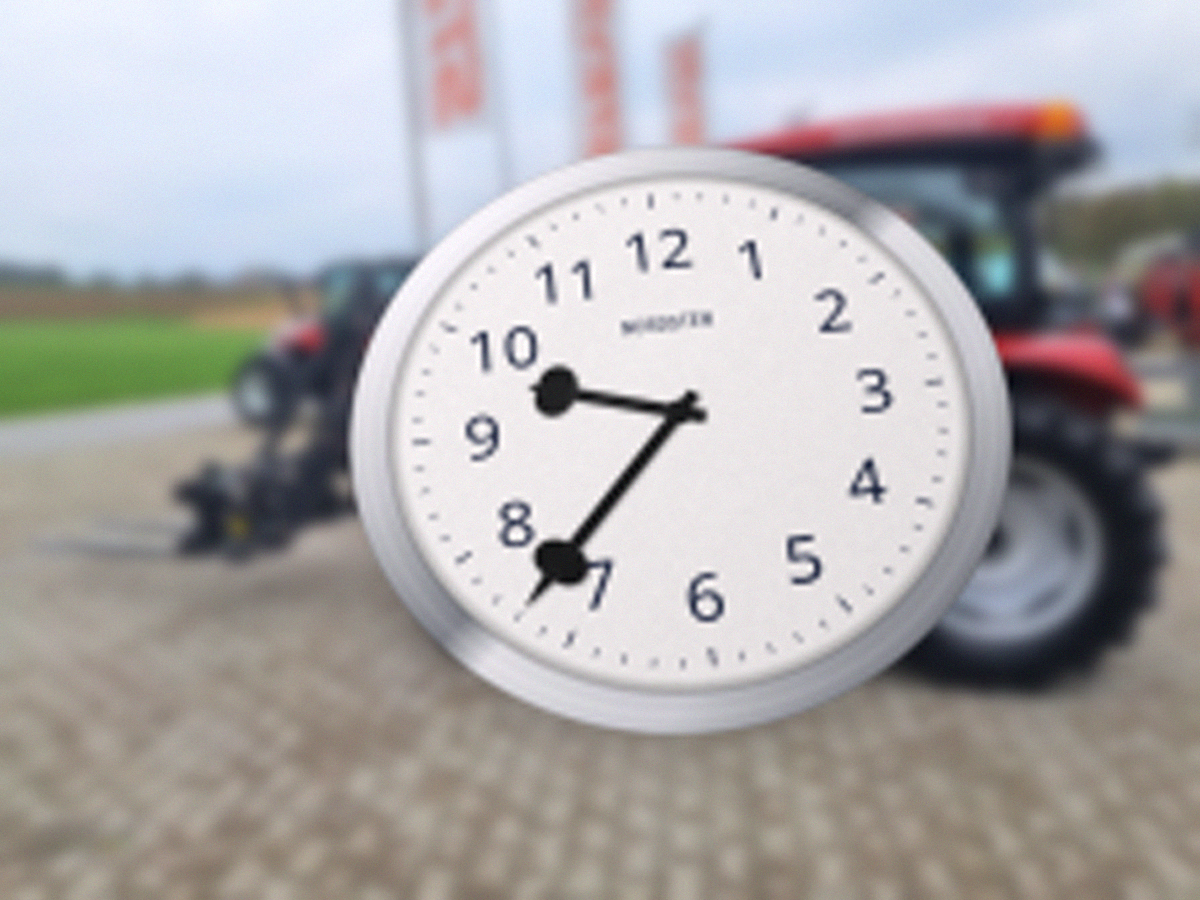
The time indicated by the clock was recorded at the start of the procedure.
9:37
